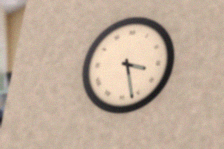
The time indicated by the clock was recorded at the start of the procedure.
3:27
